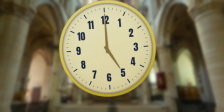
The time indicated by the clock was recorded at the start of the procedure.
5:00
